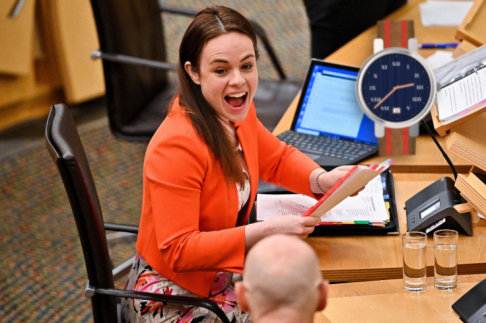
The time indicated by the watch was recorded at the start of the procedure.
2:38
